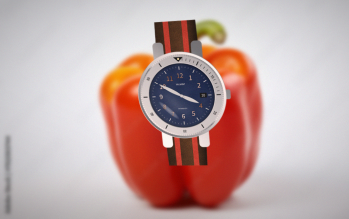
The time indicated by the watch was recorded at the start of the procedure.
3:50
